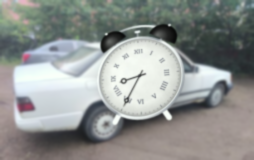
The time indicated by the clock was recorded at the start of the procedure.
8:35
